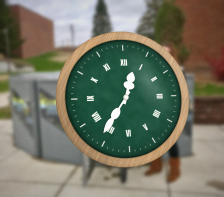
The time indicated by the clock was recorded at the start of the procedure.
12:36
